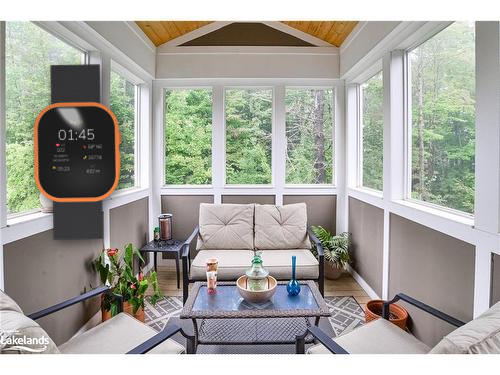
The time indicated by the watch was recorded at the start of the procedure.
1:45
